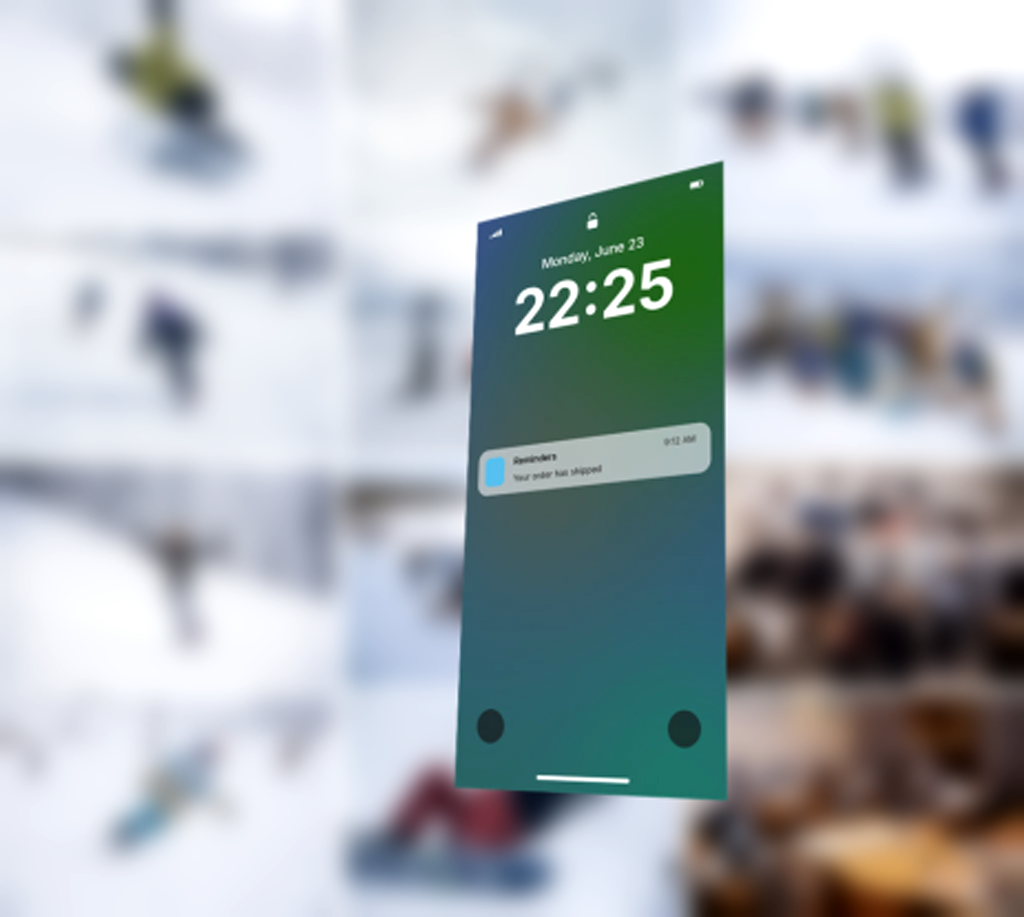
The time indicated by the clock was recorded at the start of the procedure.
22:25
